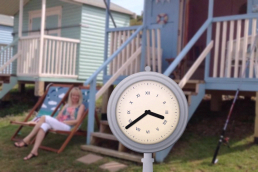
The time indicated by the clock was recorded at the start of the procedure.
3:39
